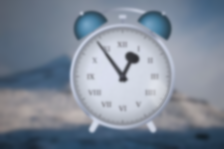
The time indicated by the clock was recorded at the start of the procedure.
12:54
